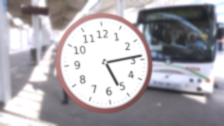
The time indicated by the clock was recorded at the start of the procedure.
5:14
